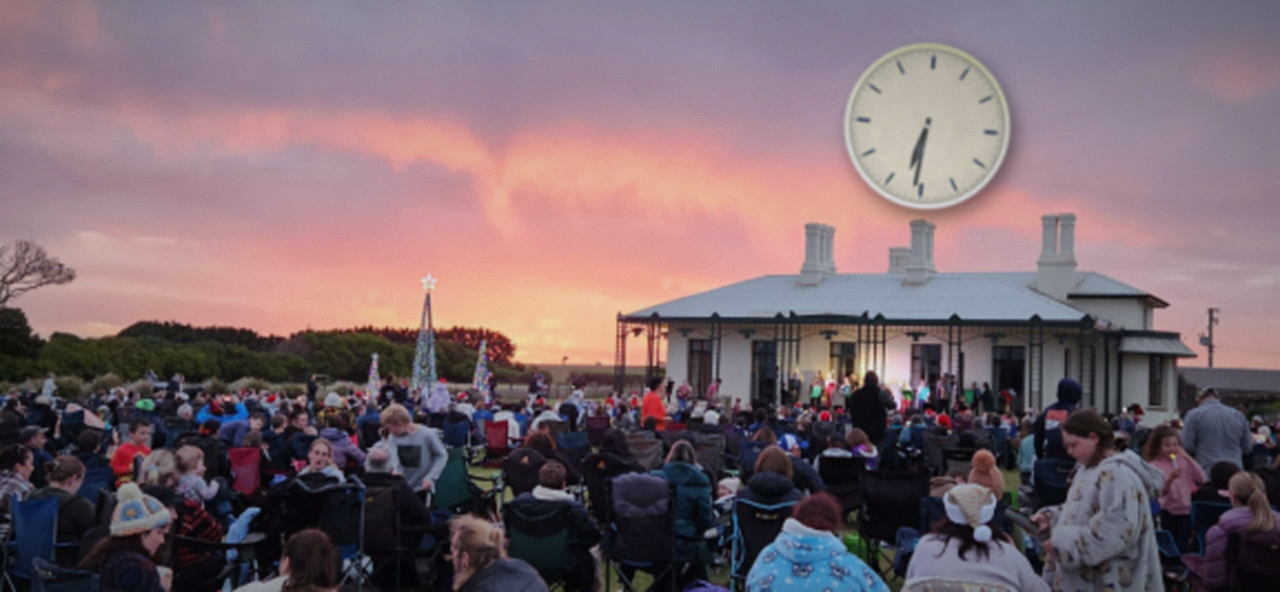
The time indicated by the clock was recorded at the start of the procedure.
6:31
